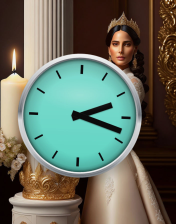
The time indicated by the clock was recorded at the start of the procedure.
2:18
